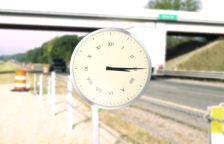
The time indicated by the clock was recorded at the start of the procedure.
3:15
